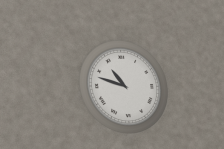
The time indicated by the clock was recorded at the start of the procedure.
10:48
